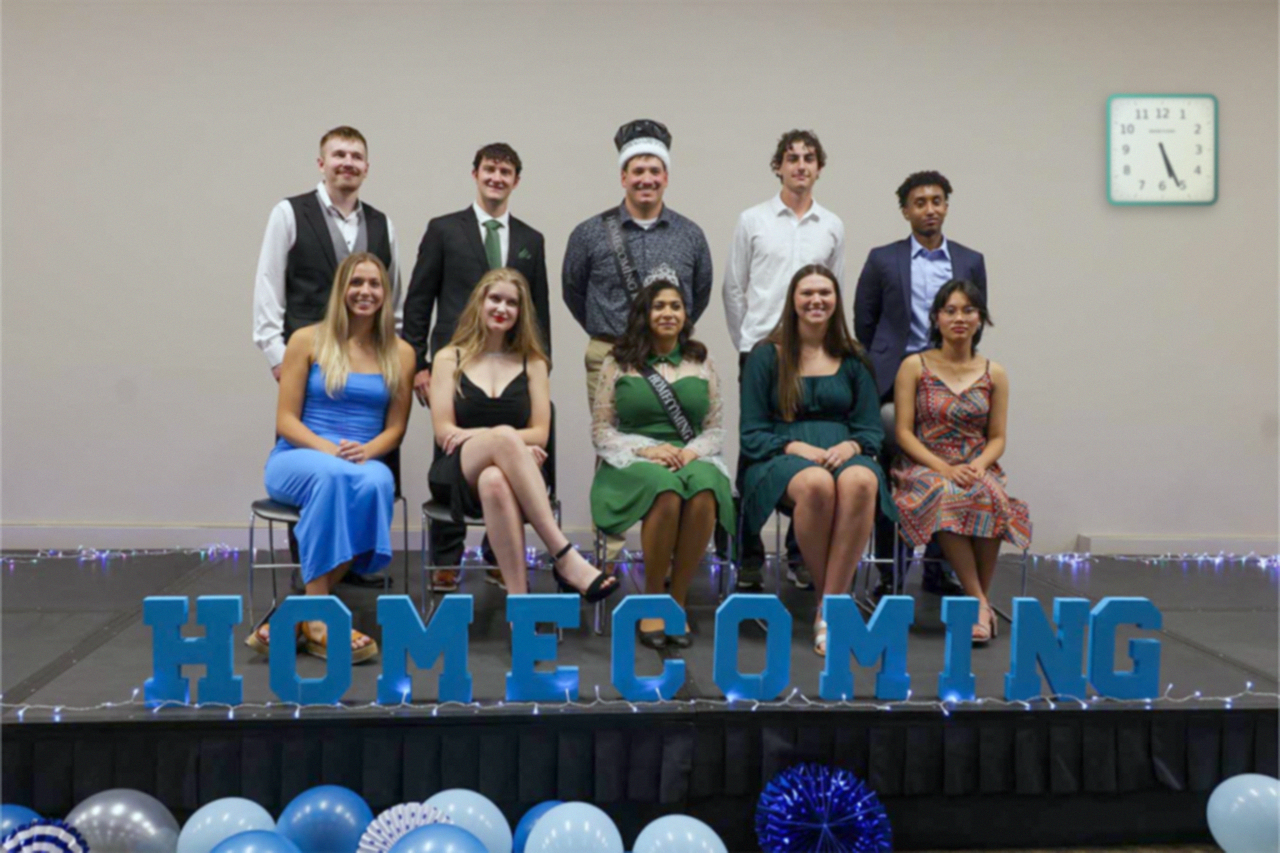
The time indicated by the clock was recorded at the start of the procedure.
5:26
